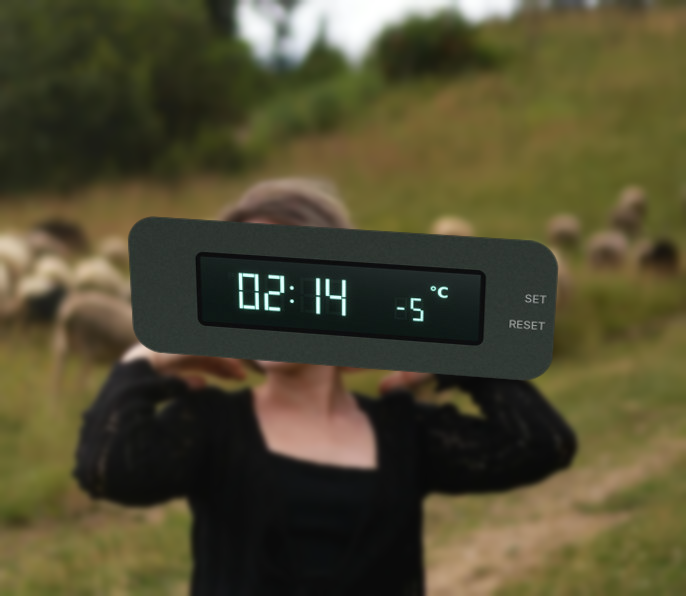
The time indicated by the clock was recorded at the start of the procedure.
2:14
